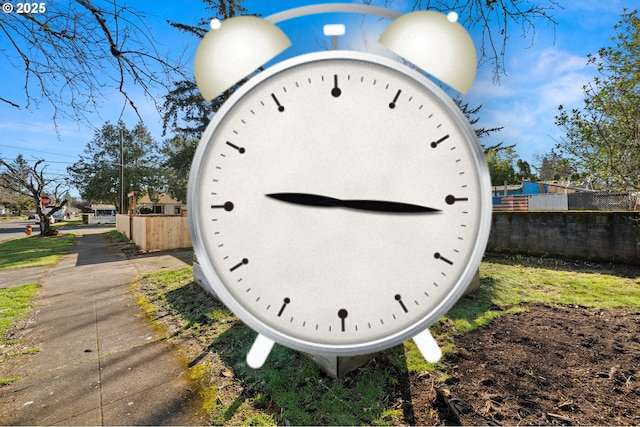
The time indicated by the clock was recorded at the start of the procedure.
9:16
